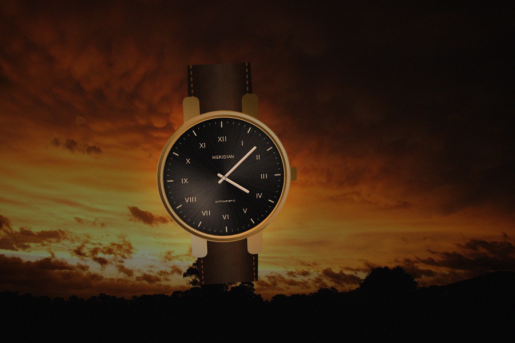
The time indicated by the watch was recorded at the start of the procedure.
4:08
